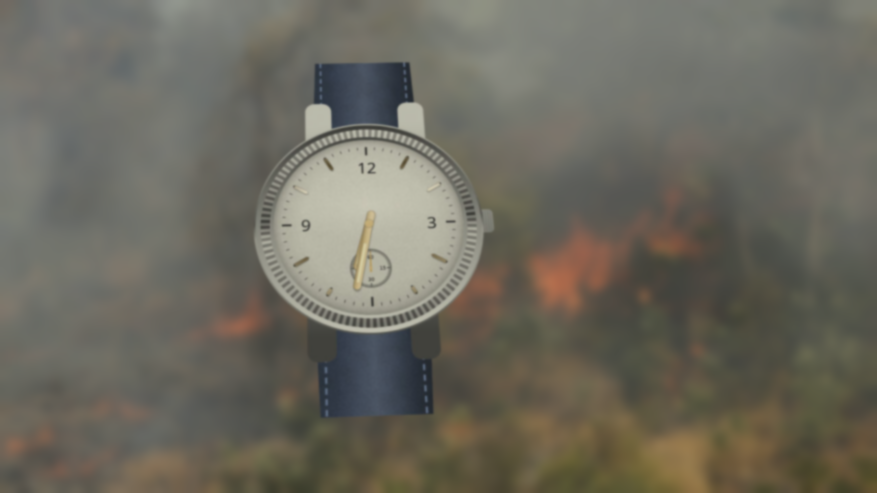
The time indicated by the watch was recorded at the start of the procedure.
6:32
